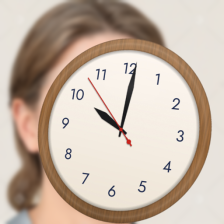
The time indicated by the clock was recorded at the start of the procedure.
10:00:53
